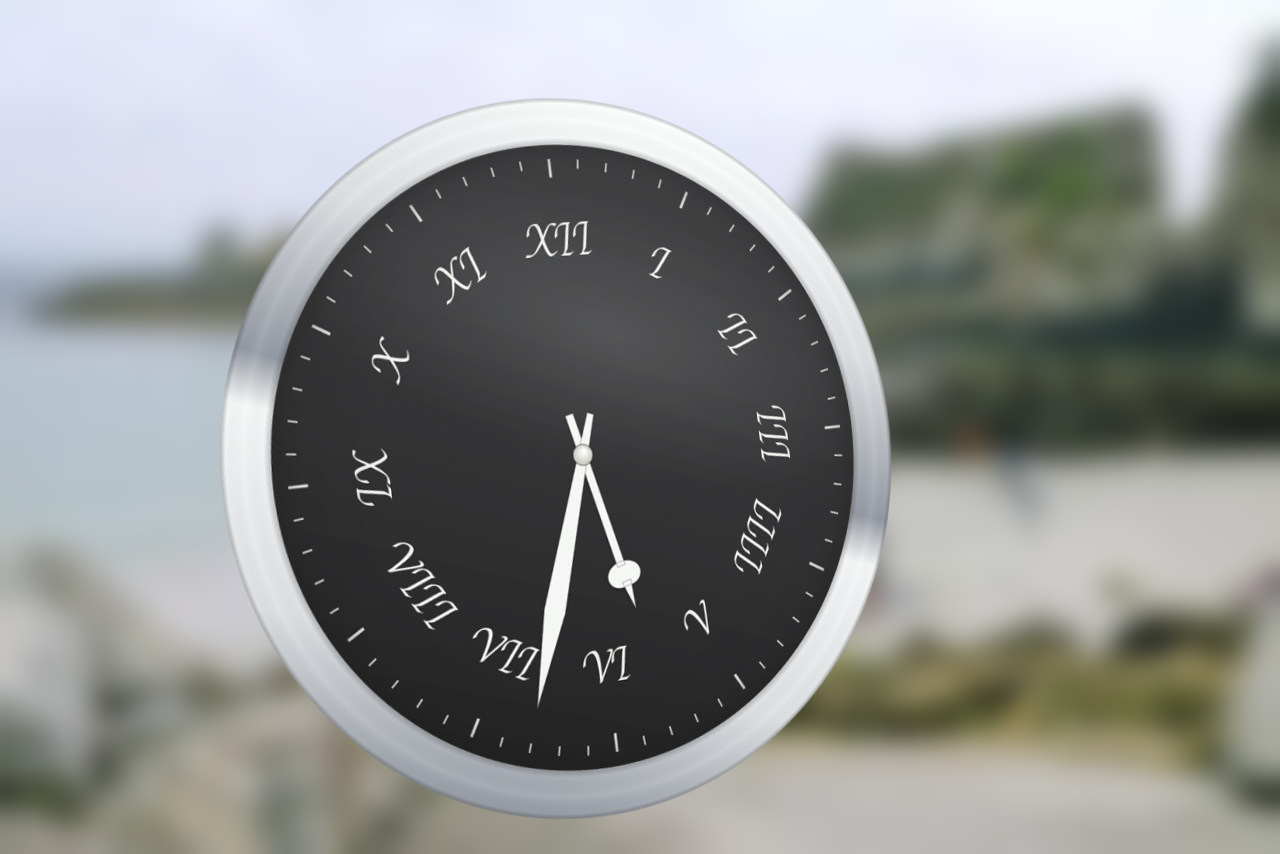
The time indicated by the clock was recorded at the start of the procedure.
5:33
